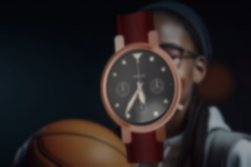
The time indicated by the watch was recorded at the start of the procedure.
5:36
